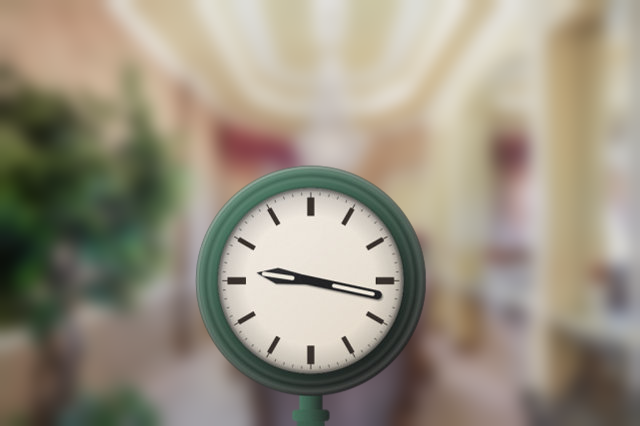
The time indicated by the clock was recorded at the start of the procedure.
9:17
